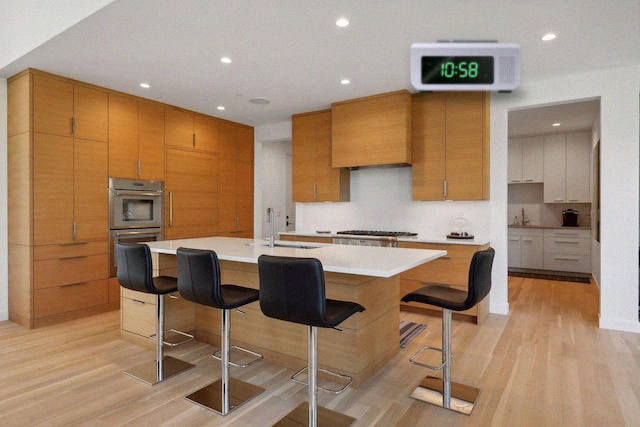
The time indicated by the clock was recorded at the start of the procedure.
10:58
